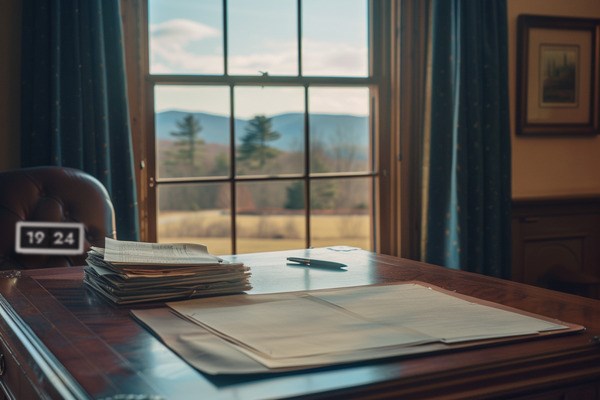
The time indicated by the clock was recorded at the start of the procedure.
19:24
